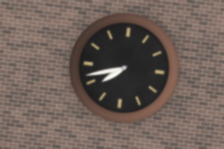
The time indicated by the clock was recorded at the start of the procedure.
7:42
